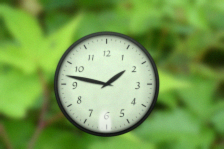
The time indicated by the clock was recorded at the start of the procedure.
1:47
